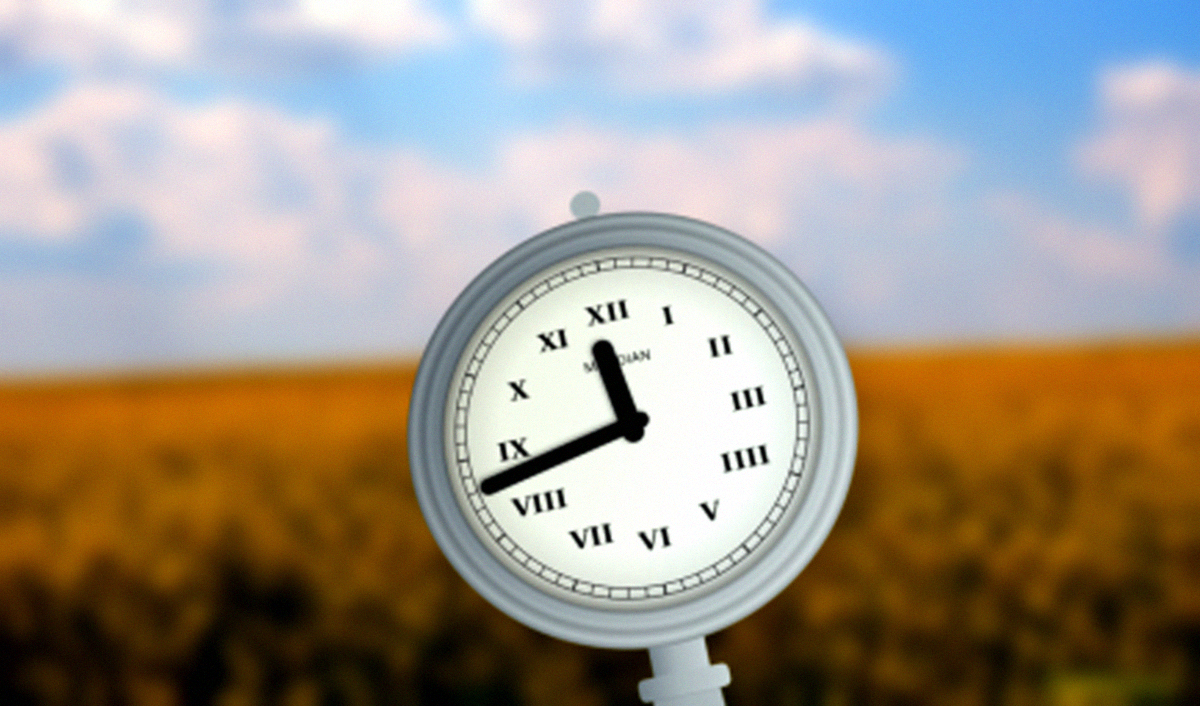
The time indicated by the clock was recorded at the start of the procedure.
11:43
